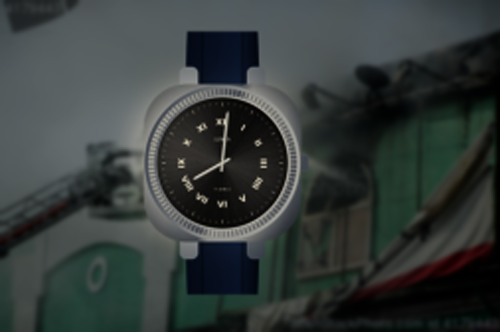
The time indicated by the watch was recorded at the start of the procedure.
8:01
